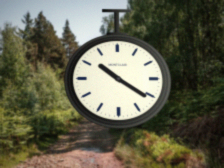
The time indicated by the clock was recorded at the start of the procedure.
10:21
